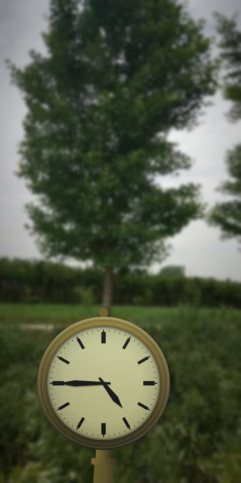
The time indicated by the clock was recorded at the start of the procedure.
4:45
